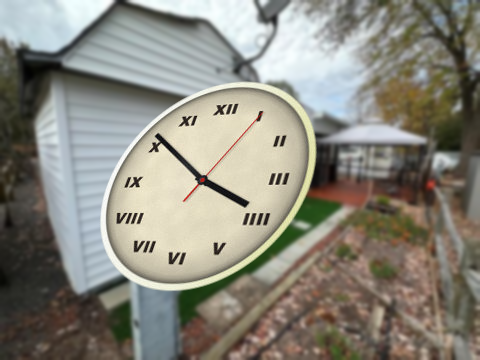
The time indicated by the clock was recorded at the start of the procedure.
3:51:05
